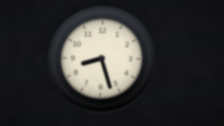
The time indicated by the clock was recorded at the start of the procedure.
8:27
